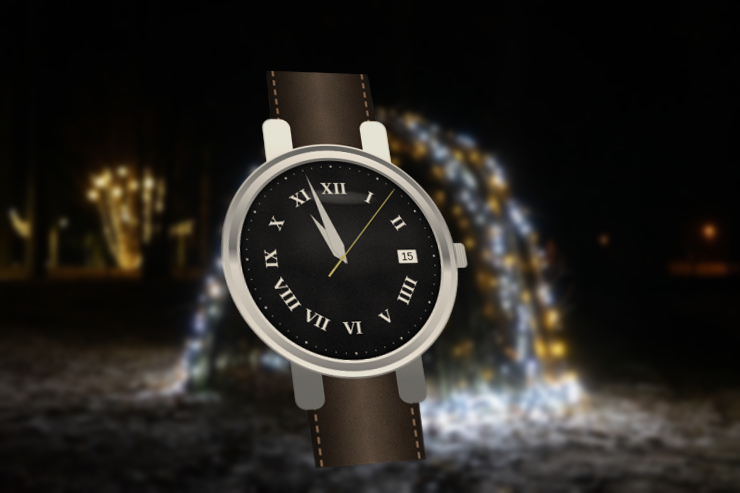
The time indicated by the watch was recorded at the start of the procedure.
10:57:07
